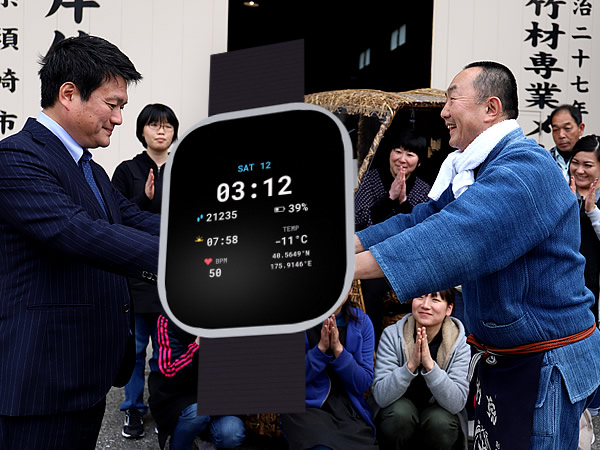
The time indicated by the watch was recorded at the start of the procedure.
3:12
